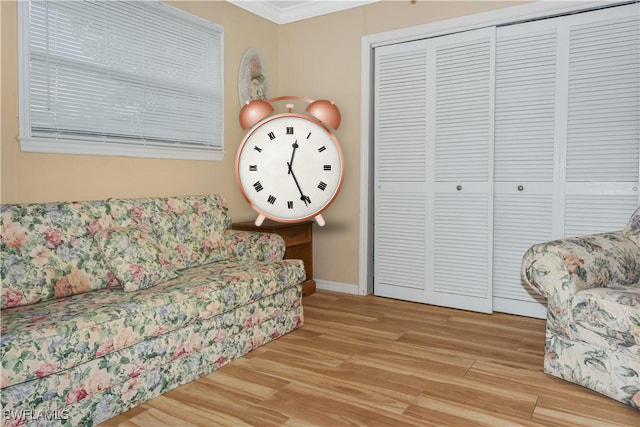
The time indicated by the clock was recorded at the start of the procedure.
12:26
